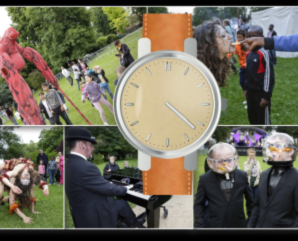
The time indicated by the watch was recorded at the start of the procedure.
4:22
